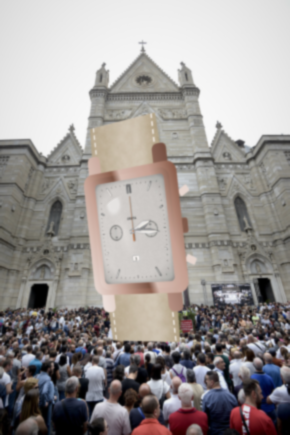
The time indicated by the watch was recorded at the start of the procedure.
2:16
